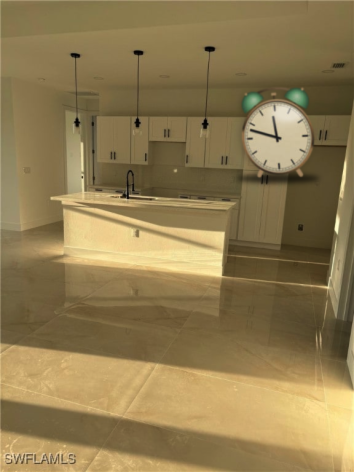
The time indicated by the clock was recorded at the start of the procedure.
11:48
